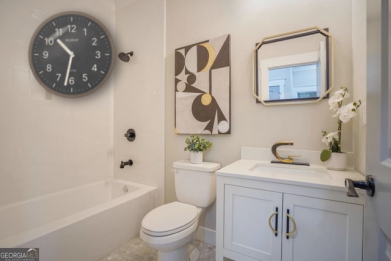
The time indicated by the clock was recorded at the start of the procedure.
10:32
